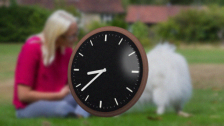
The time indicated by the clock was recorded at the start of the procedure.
8:38
